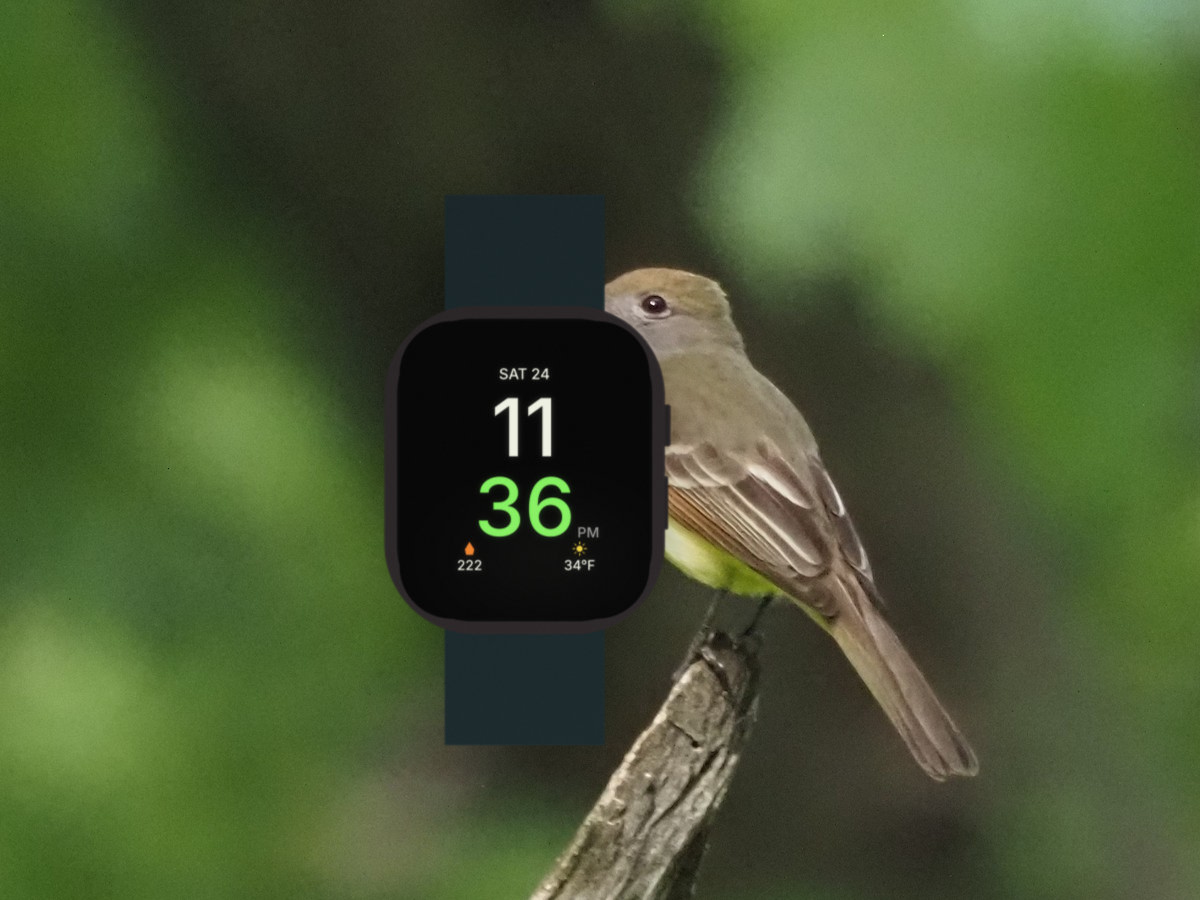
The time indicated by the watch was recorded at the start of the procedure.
11:36
